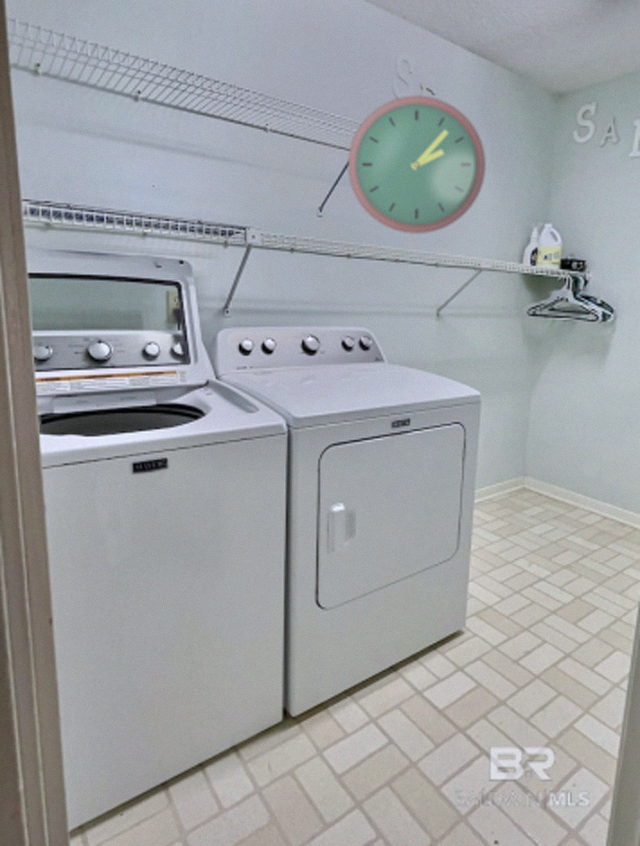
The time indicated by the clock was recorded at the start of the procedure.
2:07
